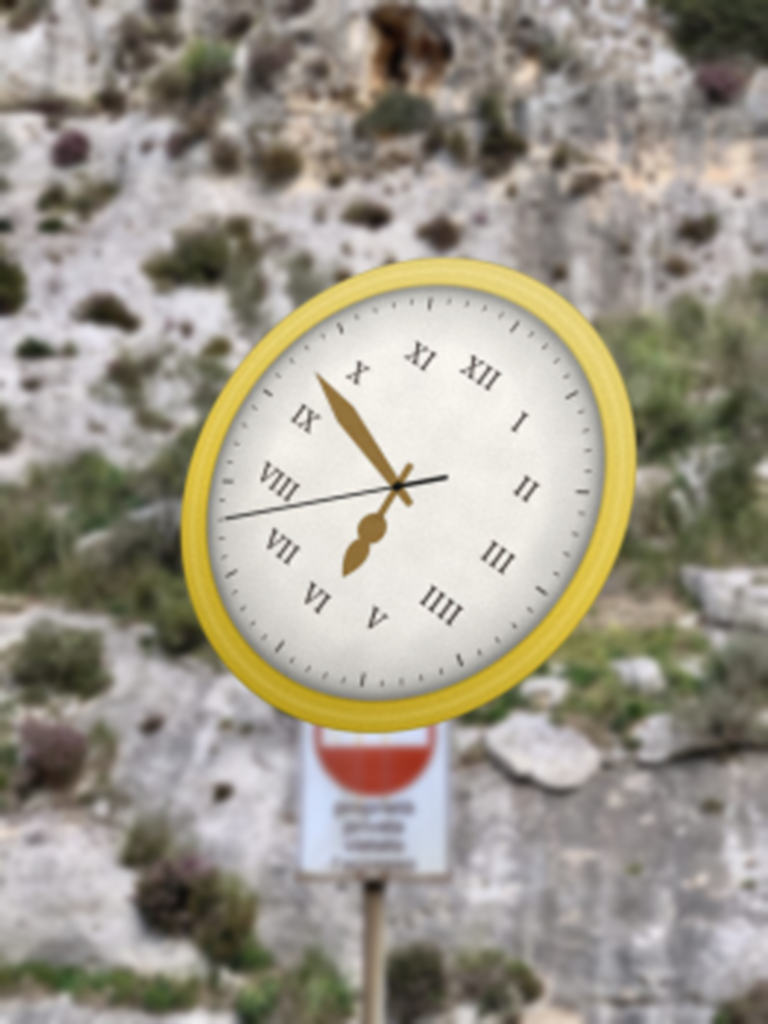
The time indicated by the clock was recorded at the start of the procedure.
5:47:38
